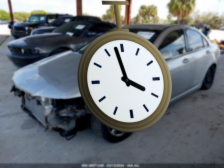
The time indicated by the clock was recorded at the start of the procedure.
3:58
